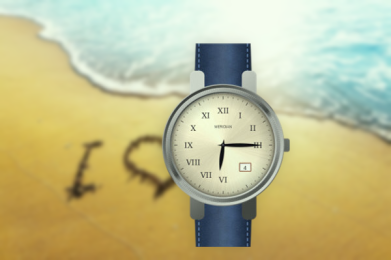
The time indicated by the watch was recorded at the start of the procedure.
6:15
